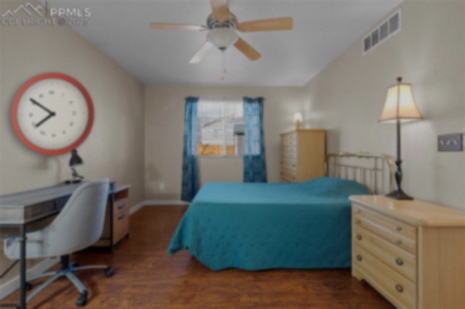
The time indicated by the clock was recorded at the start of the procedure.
7:51
